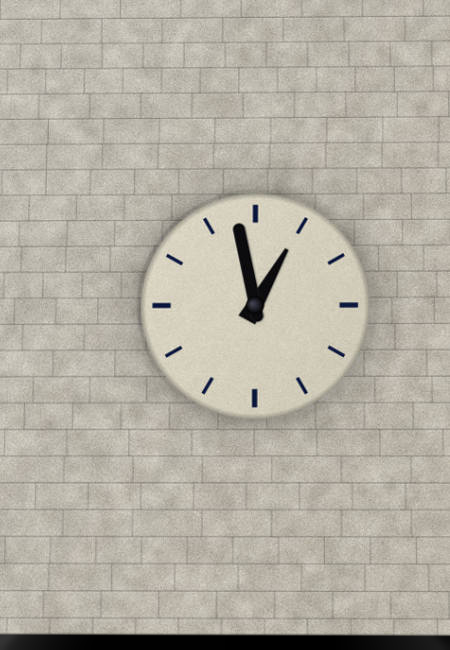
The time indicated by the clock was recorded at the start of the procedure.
12:58
